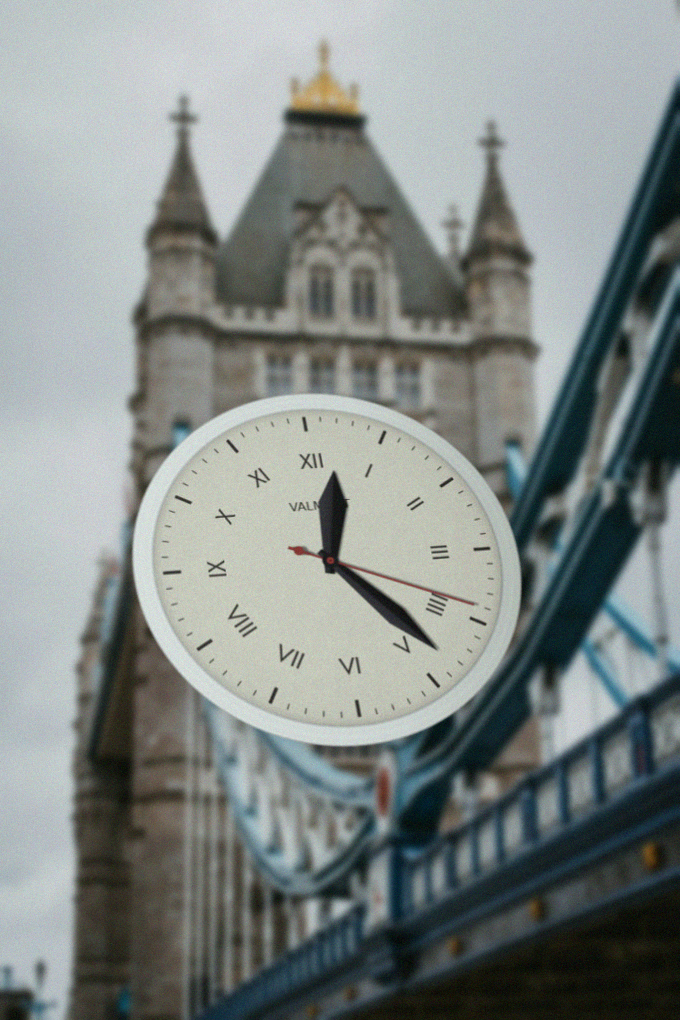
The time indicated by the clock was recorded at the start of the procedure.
12:23:19
